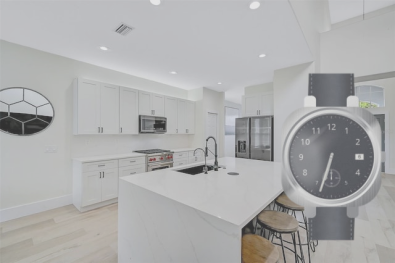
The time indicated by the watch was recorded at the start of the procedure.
6:33
